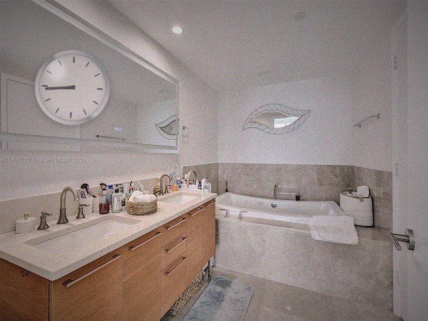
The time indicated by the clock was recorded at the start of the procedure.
8:44
